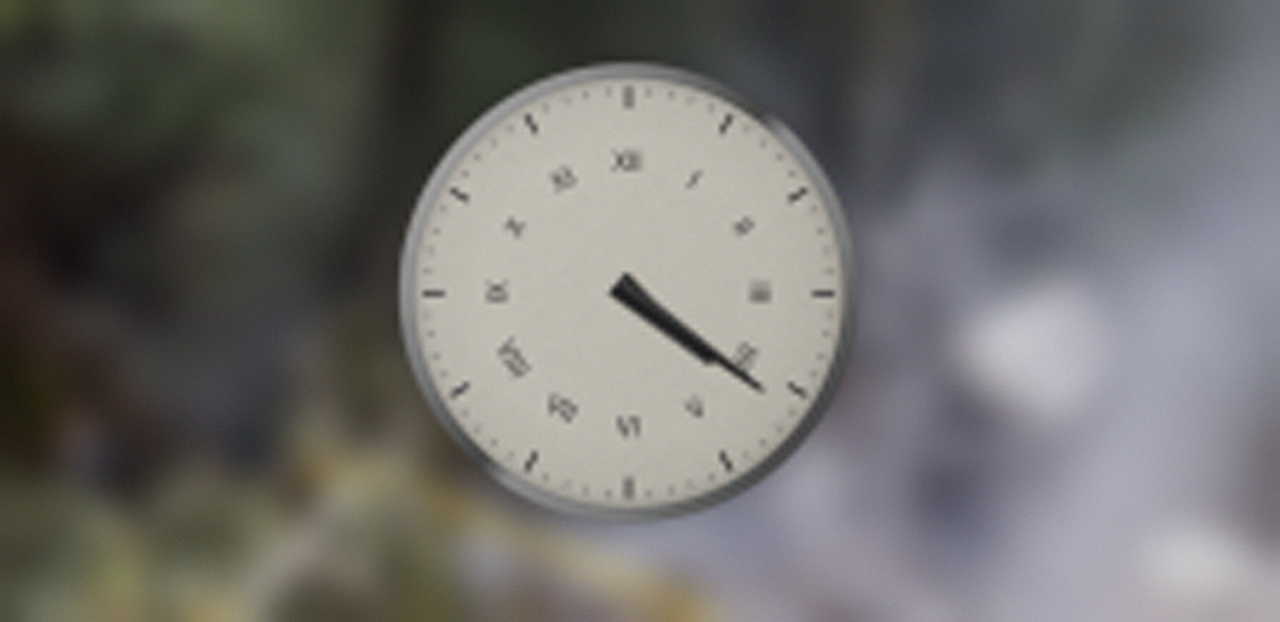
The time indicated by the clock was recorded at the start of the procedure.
4:21
